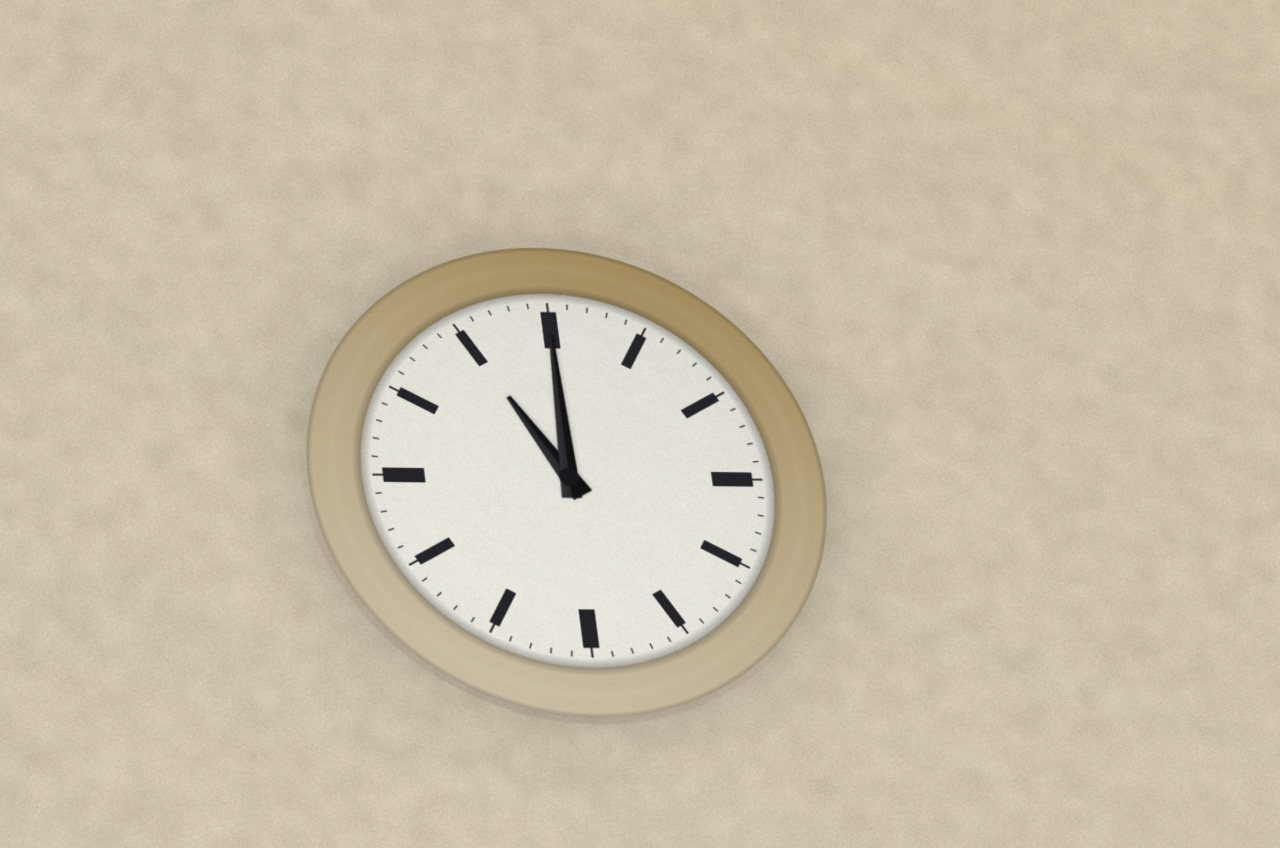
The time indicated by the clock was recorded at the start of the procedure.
11:00
